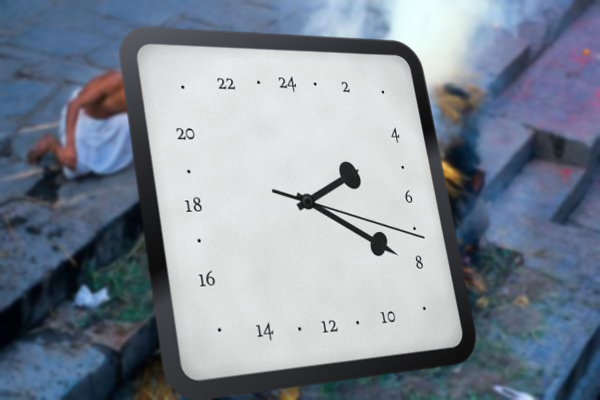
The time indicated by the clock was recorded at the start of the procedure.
4:20:18
